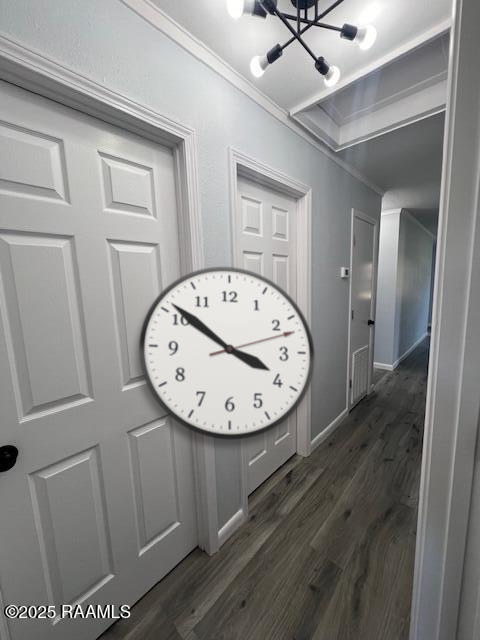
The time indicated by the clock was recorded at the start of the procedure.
3:51:12
